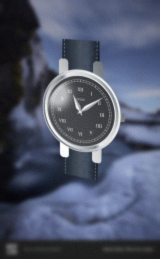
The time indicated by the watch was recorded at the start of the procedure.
11:09
